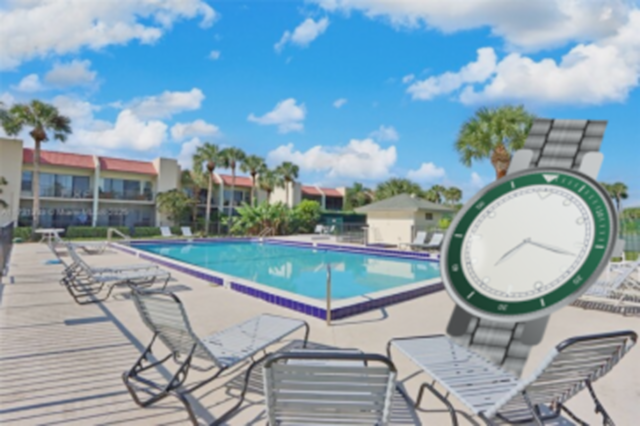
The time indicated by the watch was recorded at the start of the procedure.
7:17
